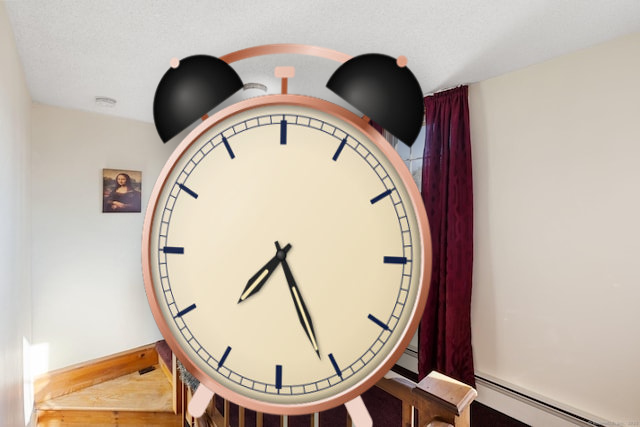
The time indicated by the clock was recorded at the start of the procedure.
7:26
